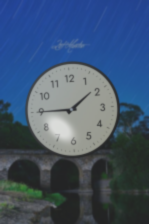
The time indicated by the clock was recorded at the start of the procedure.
1:45
